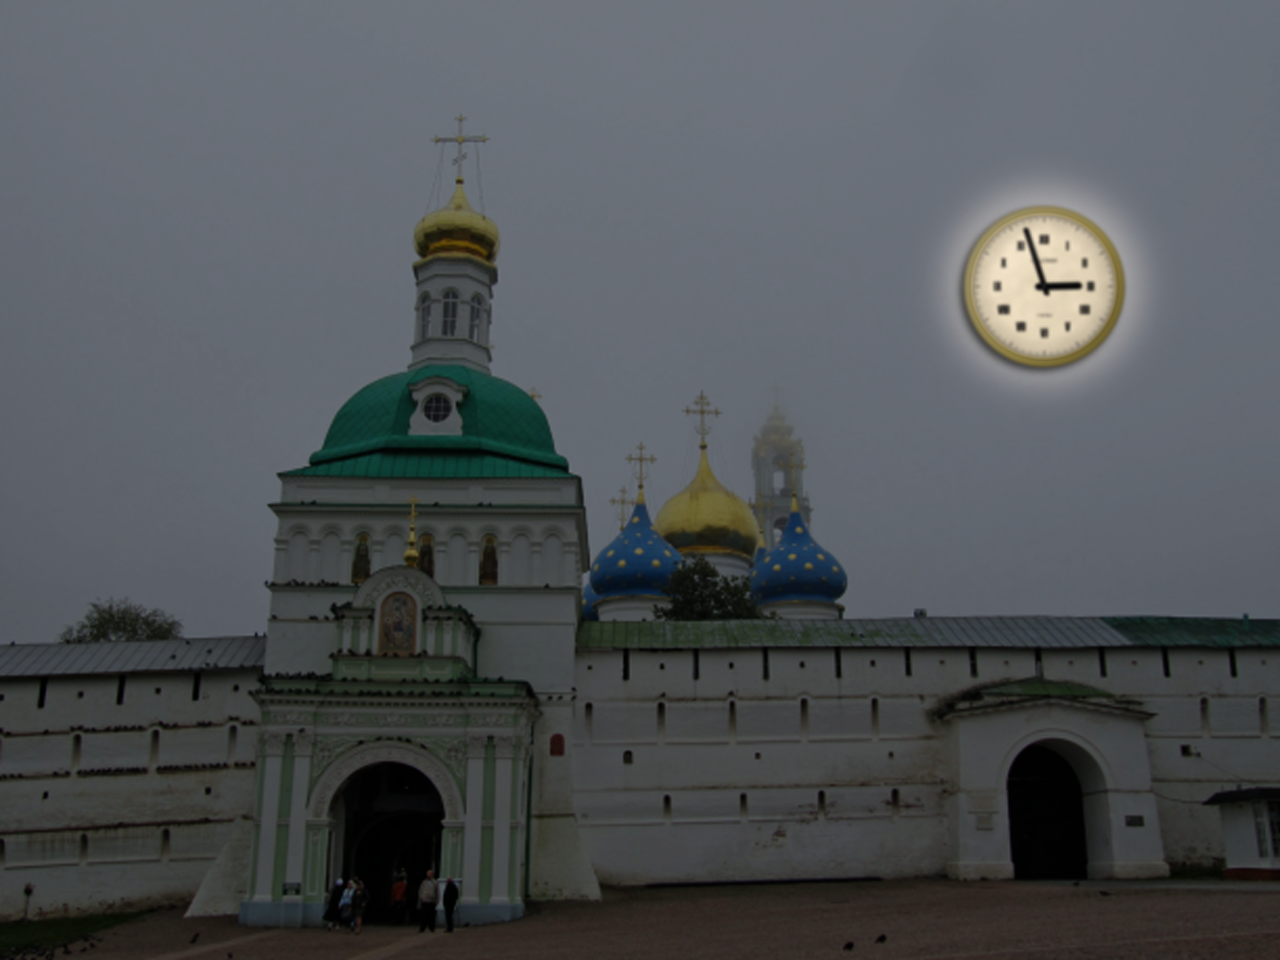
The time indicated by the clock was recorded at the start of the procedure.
2:57
